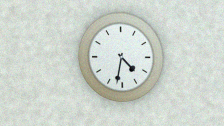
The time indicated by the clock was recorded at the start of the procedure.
4:32
